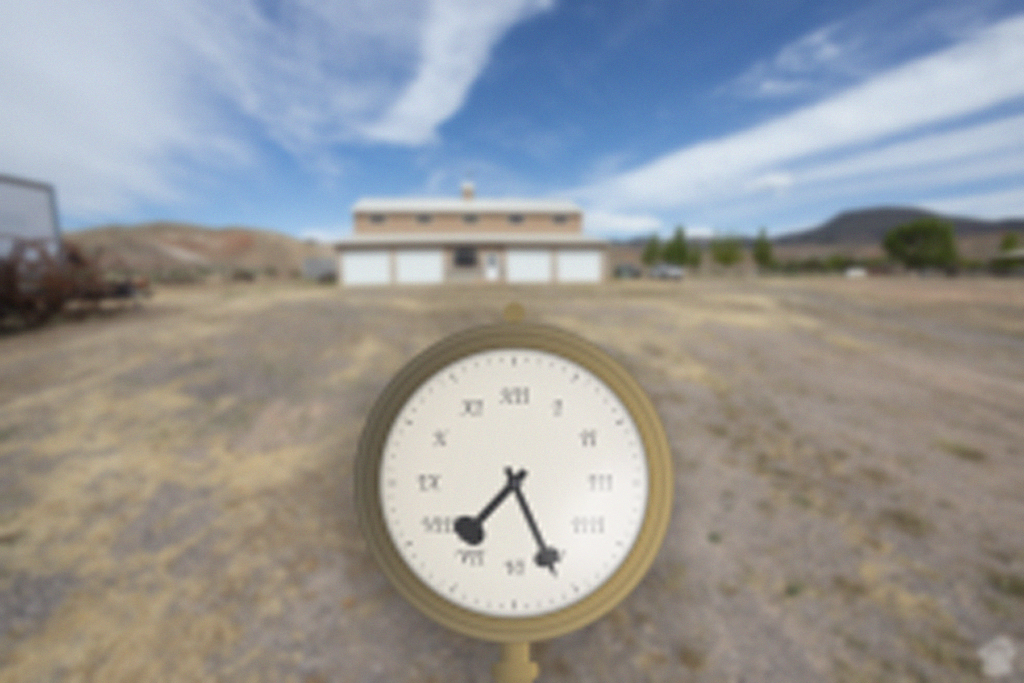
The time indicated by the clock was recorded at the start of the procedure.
7:26
